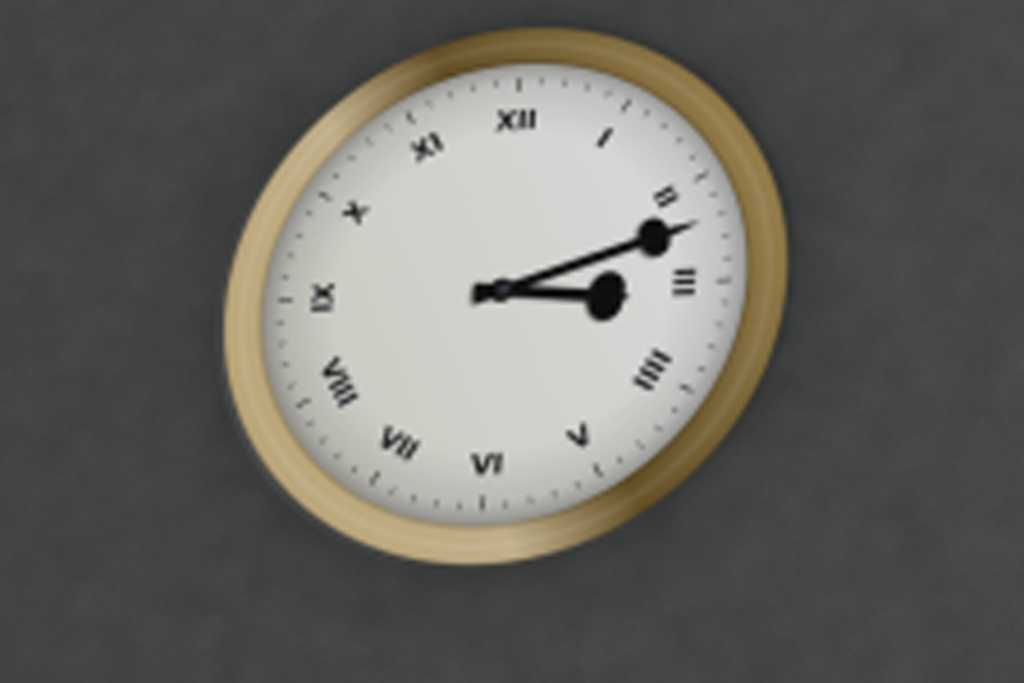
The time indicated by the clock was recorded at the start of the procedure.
3:12
